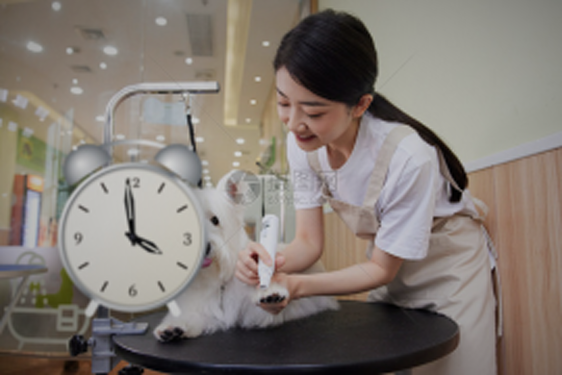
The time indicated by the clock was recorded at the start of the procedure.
3:59
